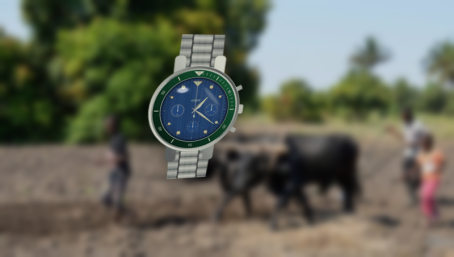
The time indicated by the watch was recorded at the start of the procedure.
1:21
